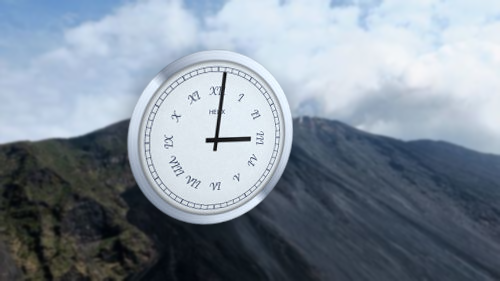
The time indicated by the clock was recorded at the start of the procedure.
3:01
